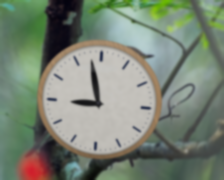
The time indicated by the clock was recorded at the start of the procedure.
8:58
